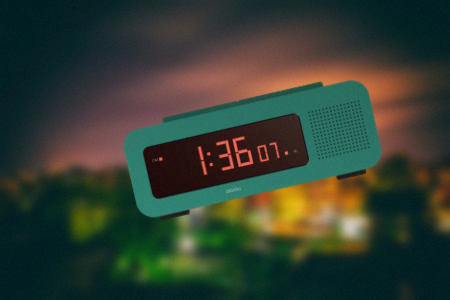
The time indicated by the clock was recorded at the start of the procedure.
1:36:07
